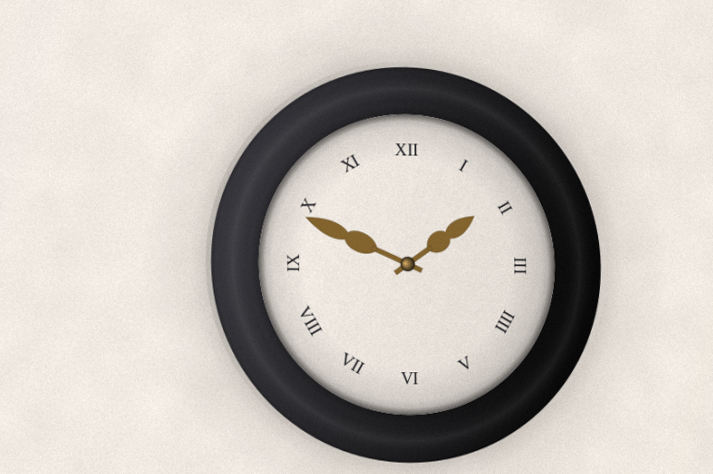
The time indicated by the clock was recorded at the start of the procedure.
1:49
